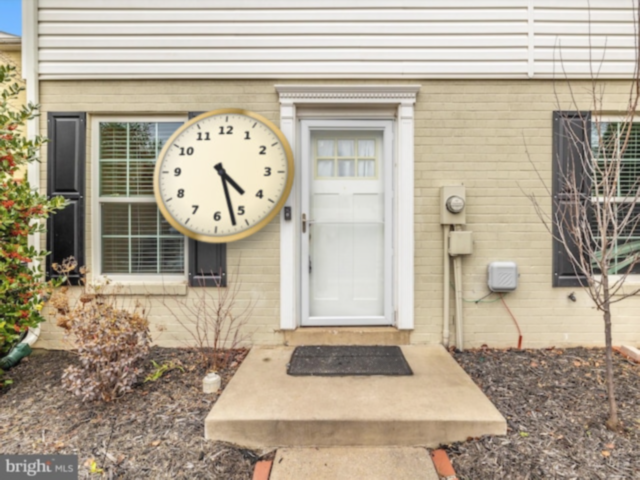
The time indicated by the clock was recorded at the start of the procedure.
4:27
